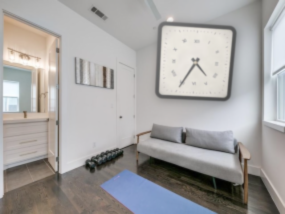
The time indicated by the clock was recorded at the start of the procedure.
4:35
